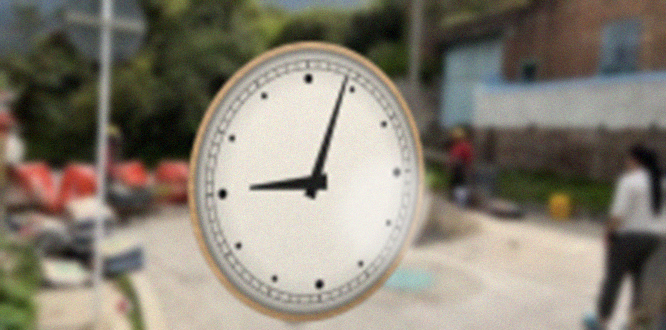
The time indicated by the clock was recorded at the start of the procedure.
9:04
